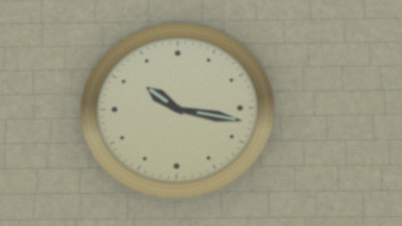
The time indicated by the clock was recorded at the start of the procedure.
10:17
